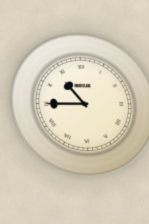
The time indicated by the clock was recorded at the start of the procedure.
10:45
